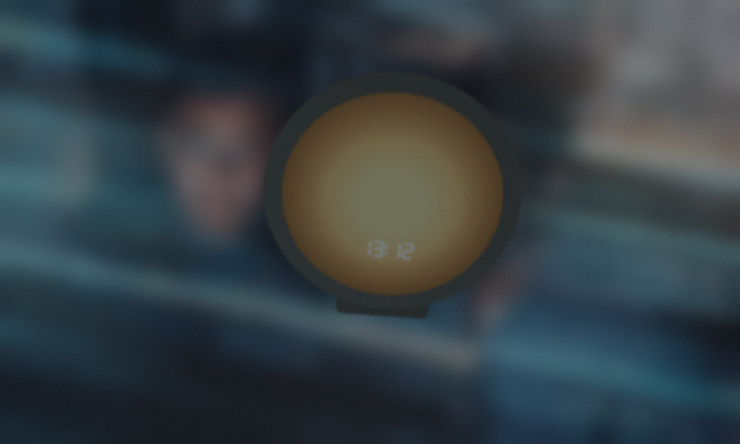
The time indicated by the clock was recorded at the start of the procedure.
13:12
